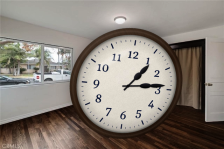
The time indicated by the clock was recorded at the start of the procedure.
1:14
